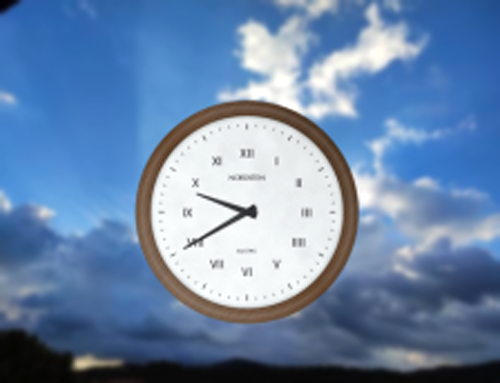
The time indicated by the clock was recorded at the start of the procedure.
9:40
